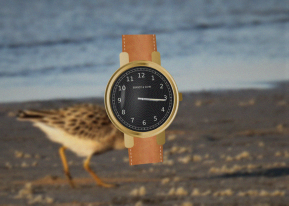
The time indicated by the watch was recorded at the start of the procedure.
3:16
